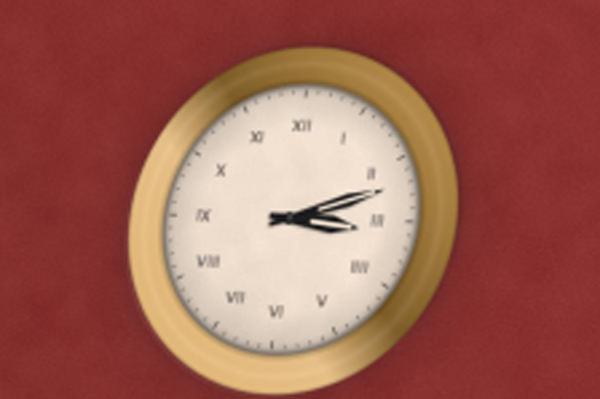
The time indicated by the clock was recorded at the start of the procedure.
3:12
